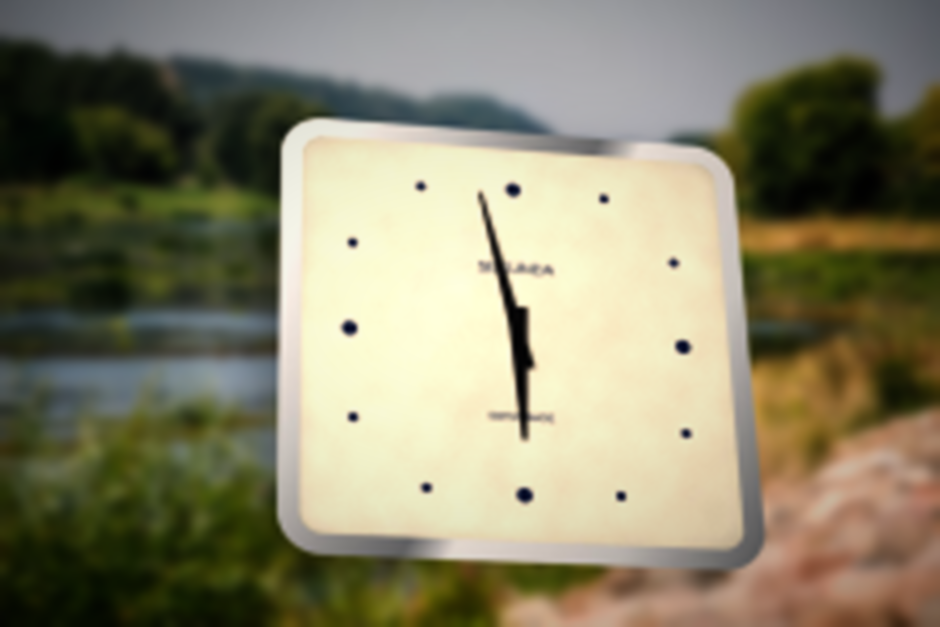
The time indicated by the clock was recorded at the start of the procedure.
5:58
